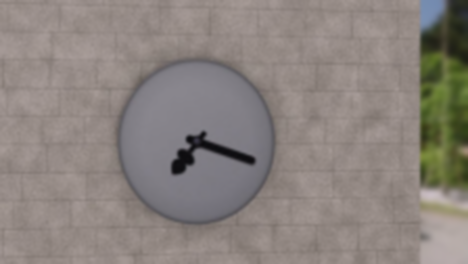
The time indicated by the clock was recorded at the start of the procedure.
7:18
